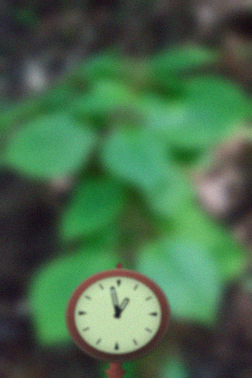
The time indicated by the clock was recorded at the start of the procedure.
12:58
